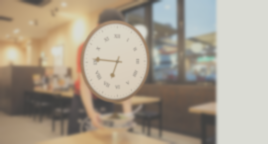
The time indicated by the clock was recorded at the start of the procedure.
6:46
